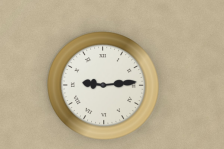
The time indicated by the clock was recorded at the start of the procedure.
9:14
